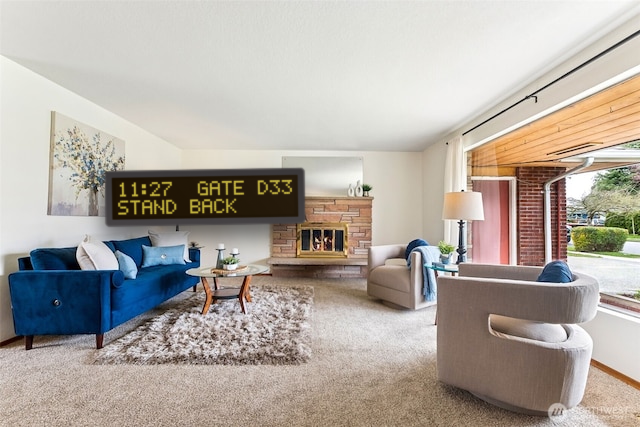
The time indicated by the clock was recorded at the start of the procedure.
11:27
